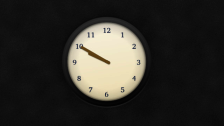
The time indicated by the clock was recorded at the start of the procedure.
9:50
